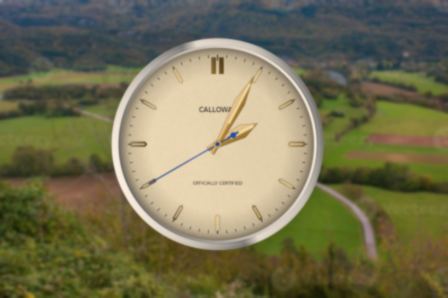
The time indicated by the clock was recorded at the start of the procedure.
2:04:40
